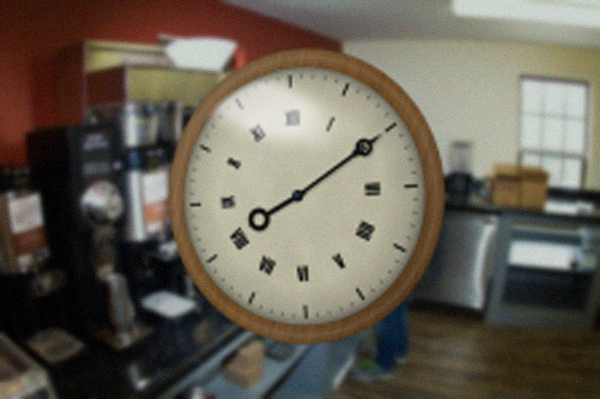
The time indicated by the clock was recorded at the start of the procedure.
8:10
